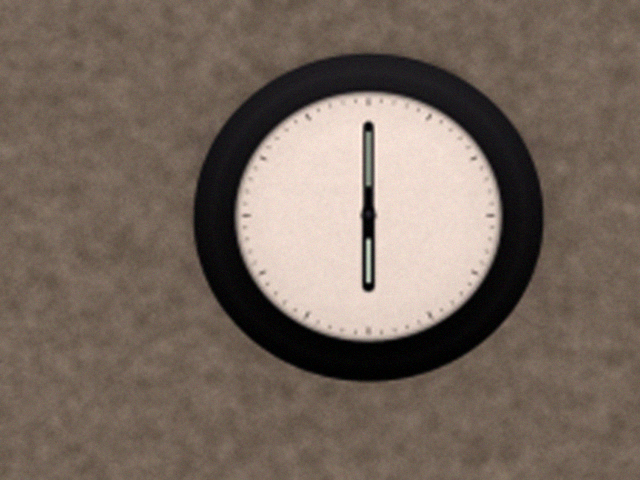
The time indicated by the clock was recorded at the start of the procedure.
6:00
